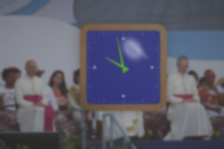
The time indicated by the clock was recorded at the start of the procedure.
9:58
